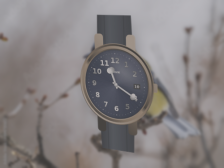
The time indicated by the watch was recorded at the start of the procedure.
11:20
